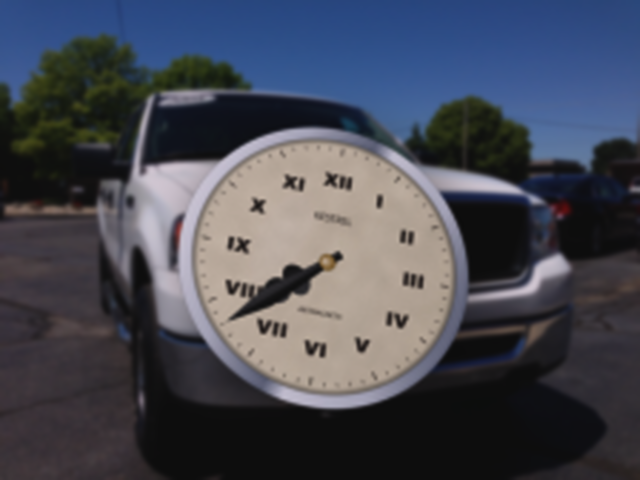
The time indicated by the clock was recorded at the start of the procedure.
7:38
